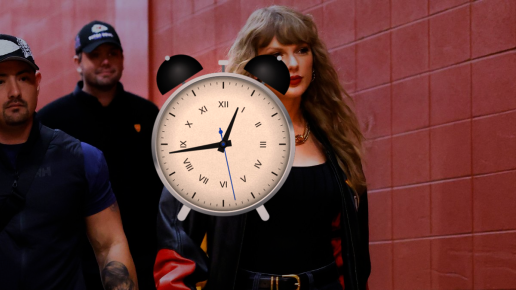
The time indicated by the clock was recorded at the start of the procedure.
12:43:28
